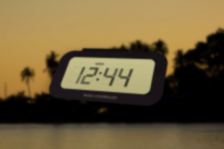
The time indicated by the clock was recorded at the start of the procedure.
12:44
